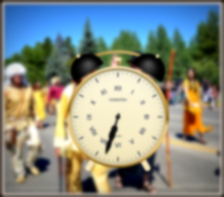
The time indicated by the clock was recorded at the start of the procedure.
6:33
